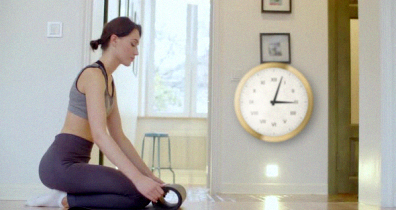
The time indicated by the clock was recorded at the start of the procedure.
3:03
